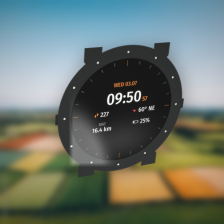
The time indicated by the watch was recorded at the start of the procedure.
9:50
